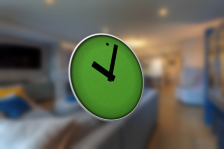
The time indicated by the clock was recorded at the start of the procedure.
10:03
